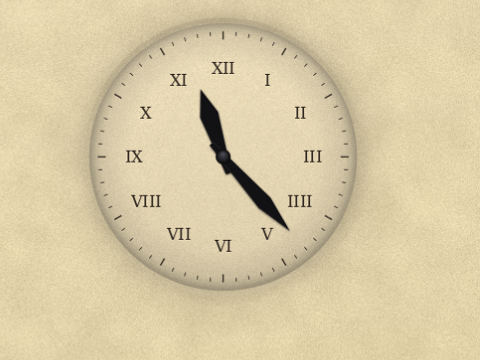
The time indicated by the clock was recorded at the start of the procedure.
11:23
